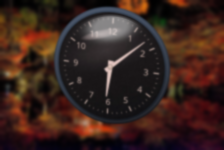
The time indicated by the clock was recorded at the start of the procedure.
6:08
